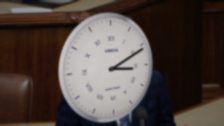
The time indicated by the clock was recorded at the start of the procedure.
3:11
